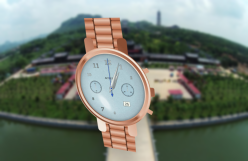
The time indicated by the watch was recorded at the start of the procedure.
1:04
